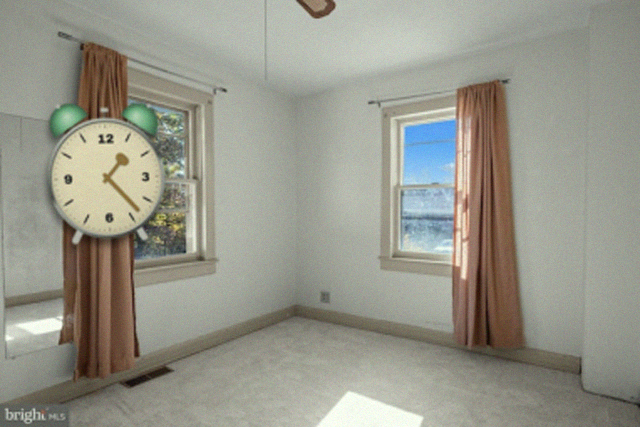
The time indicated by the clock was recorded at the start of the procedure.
1:23
